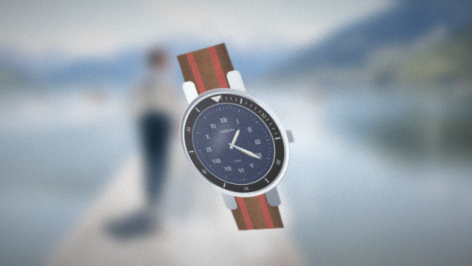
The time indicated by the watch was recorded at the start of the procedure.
1:21
